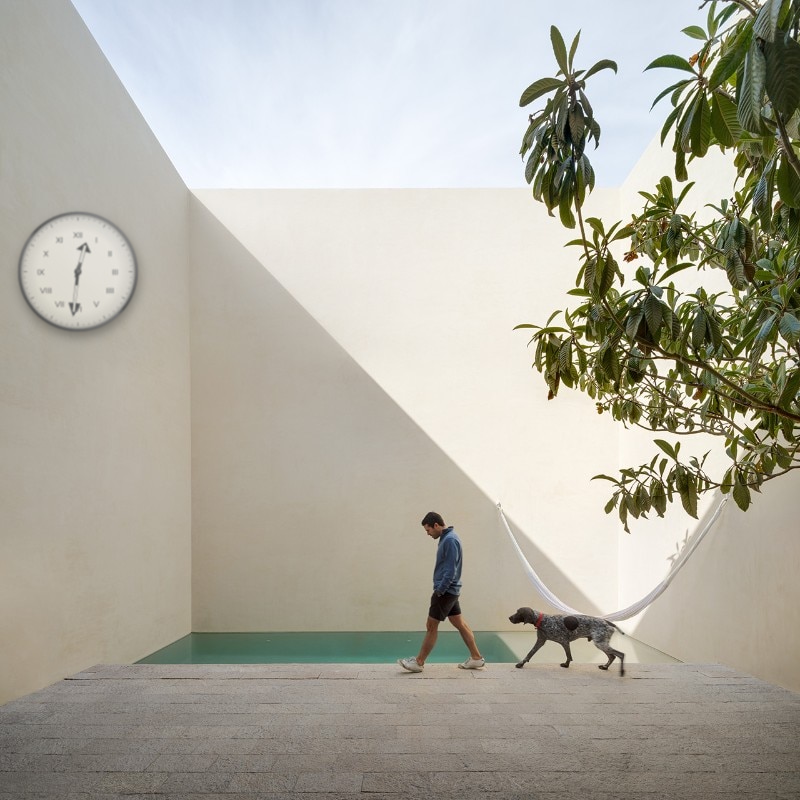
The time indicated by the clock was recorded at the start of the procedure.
12:31
